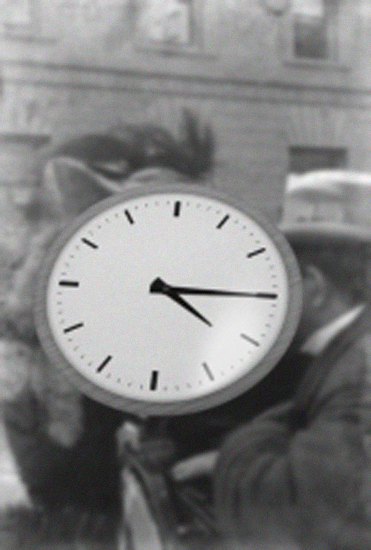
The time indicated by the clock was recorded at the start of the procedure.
4:15
